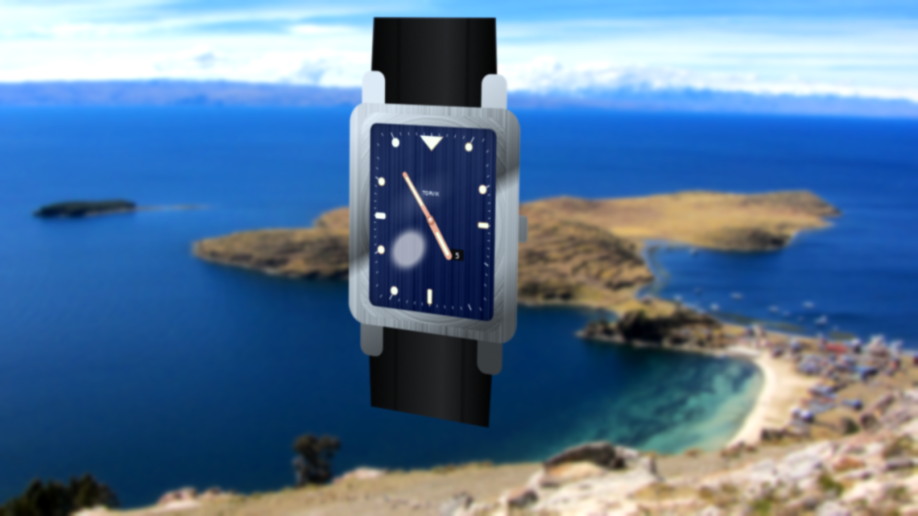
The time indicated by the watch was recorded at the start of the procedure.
4:54
